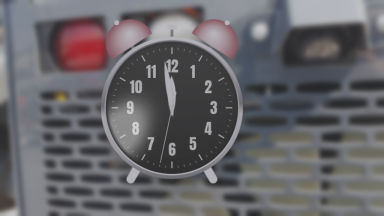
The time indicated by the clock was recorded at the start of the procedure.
11:58:32
